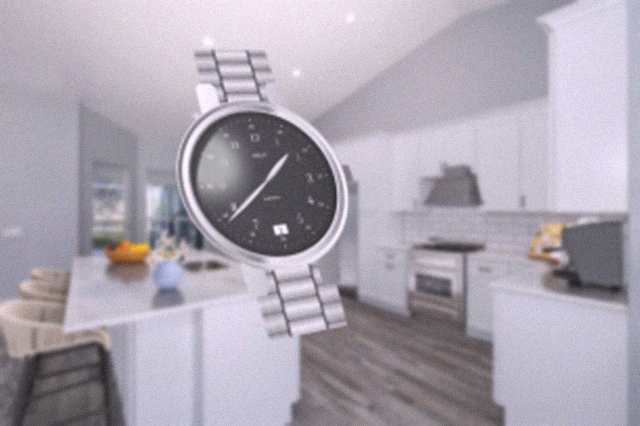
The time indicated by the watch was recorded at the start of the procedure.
1:39
